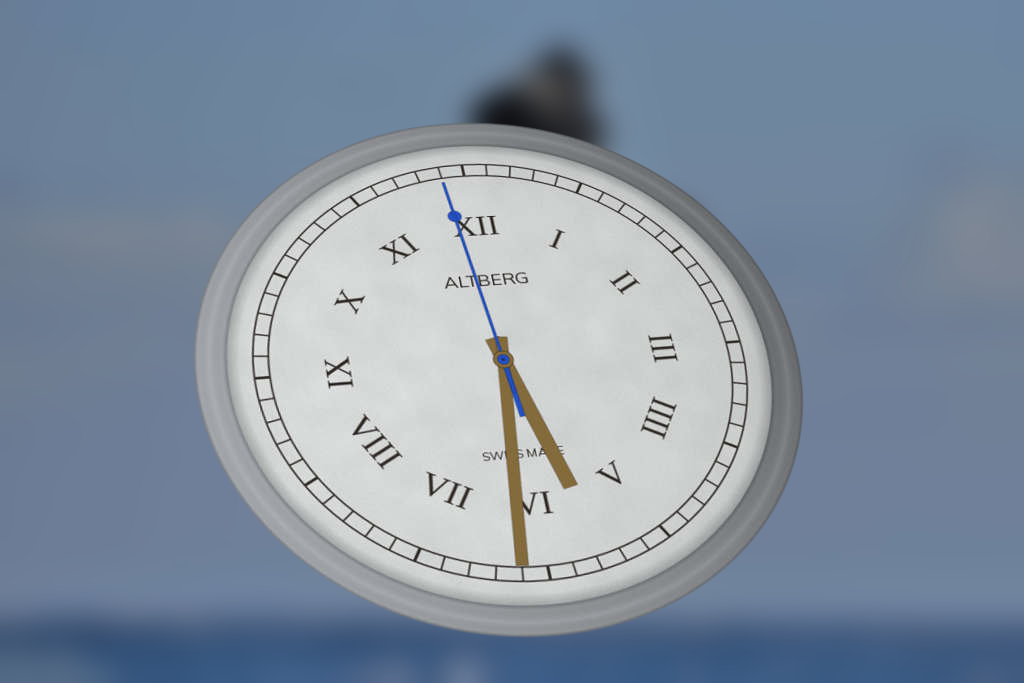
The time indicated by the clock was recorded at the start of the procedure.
5:30:59
